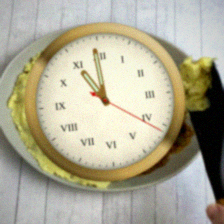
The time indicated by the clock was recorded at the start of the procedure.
10:59:21
